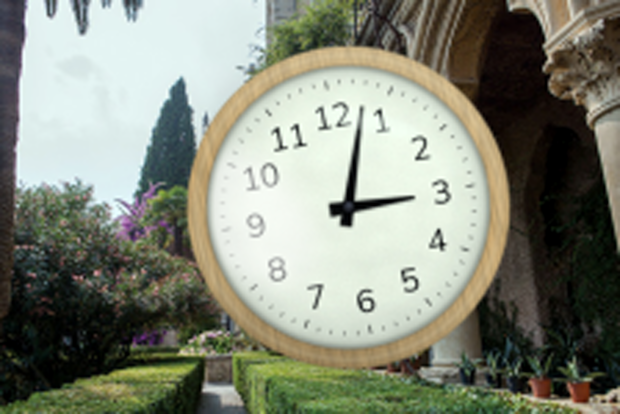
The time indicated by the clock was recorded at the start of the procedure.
3:03
